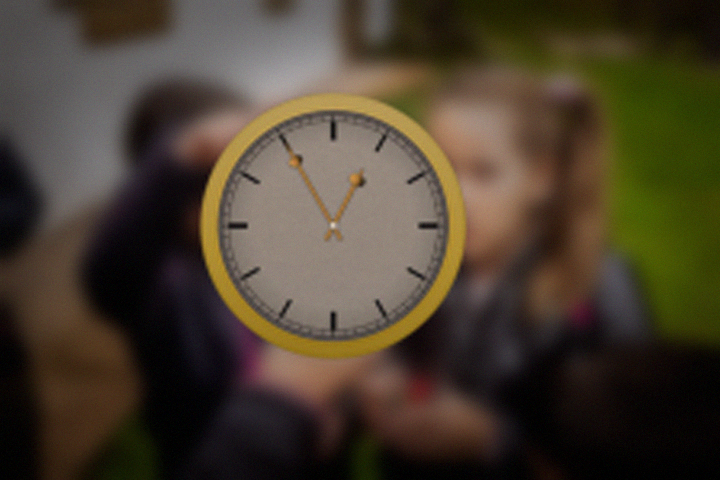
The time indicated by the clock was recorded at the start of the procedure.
12:55
